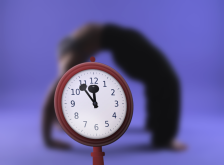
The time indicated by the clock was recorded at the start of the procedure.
11:54
